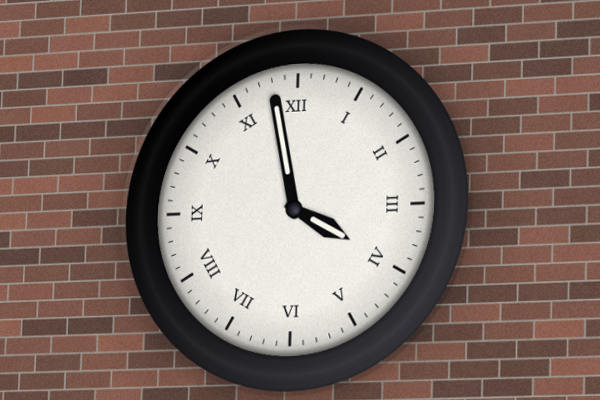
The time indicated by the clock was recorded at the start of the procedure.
3:58
